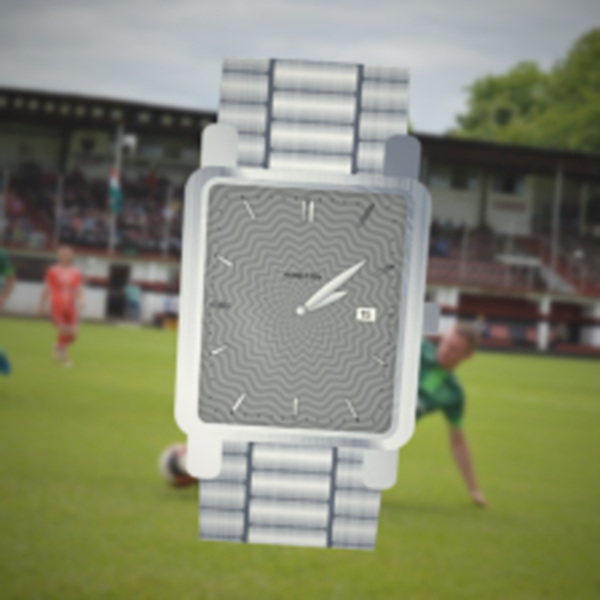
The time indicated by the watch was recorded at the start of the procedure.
2:08
